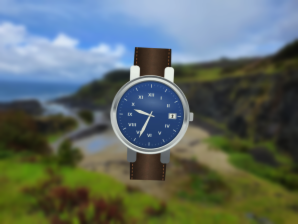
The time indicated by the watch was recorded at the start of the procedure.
9:34
